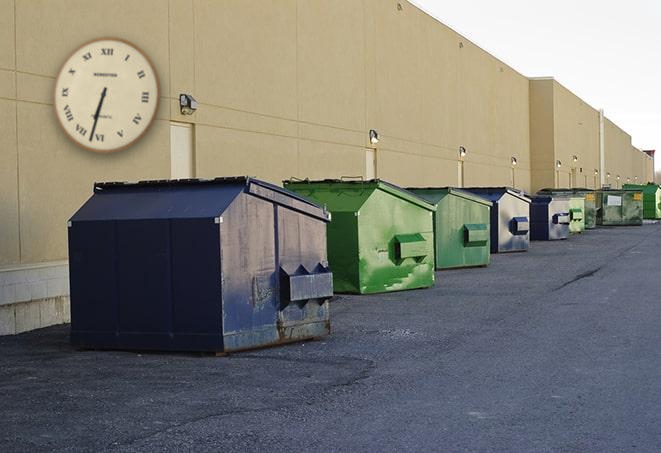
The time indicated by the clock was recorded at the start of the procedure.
6:32
